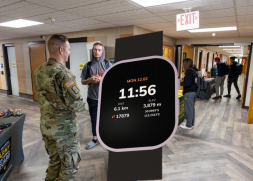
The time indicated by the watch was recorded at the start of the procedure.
11:56
